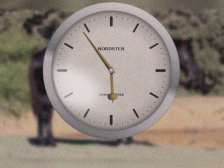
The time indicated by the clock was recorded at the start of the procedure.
5:54
